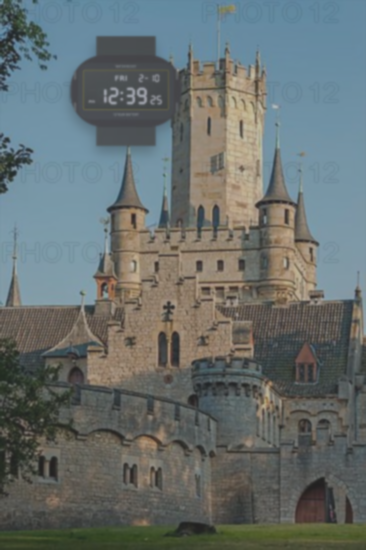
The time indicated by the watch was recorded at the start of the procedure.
12:39
